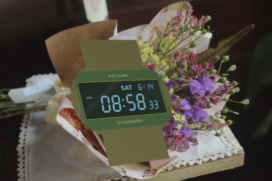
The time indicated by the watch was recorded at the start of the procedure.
8:58
